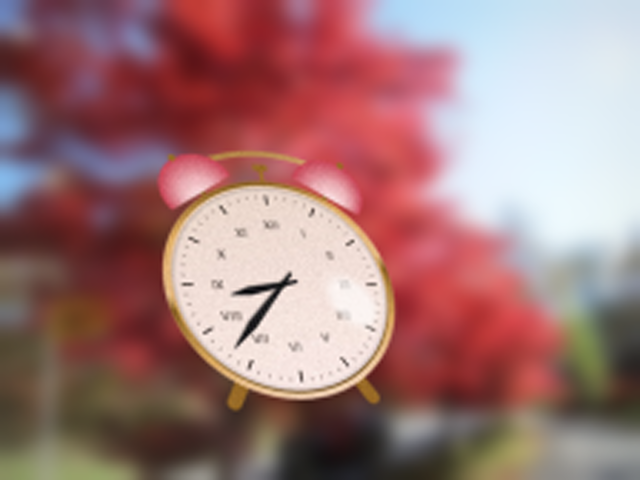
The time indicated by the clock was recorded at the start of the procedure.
8:37
